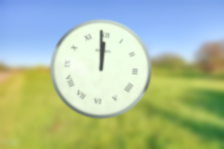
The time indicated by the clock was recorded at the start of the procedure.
11:59
